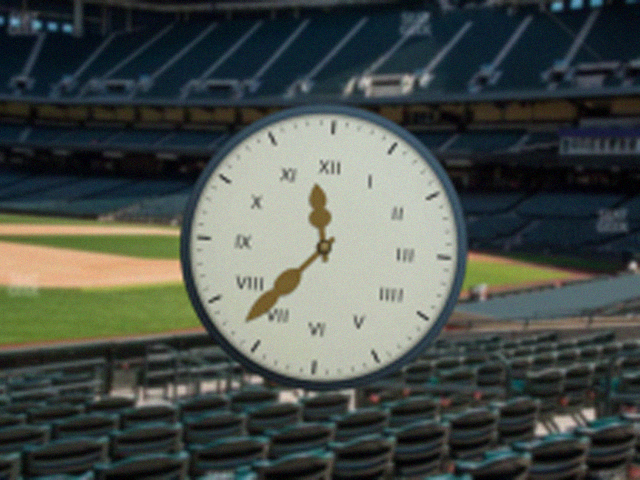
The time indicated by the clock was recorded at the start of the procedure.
11:37
